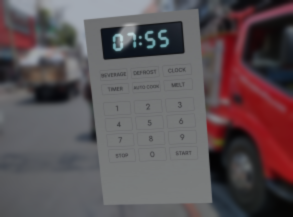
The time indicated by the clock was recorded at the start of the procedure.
7:55
